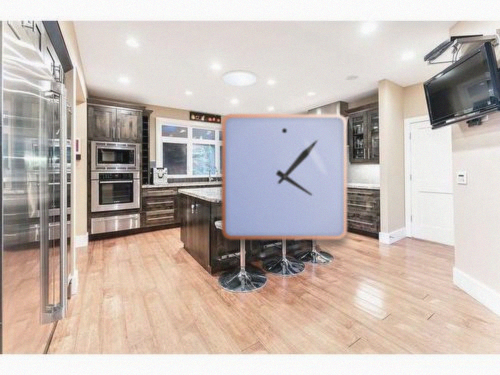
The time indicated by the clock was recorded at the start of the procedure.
4:07
